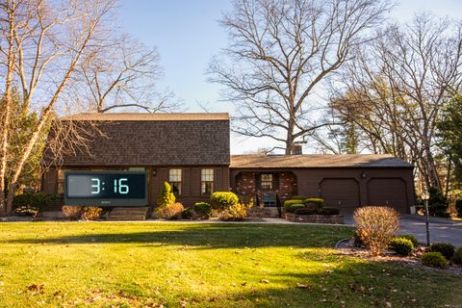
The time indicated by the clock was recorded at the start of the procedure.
3:16
